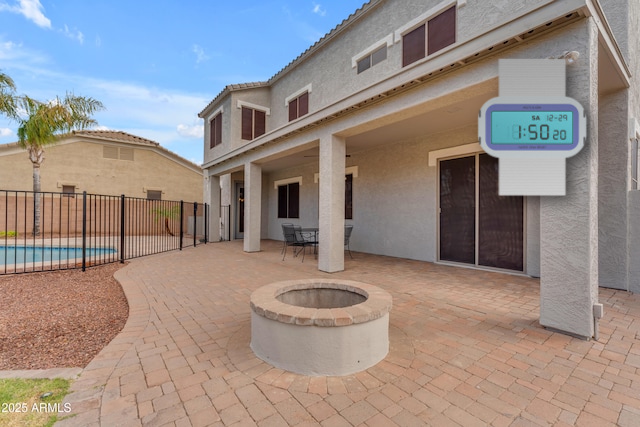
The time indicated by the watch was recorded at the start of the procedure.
1:50:20
